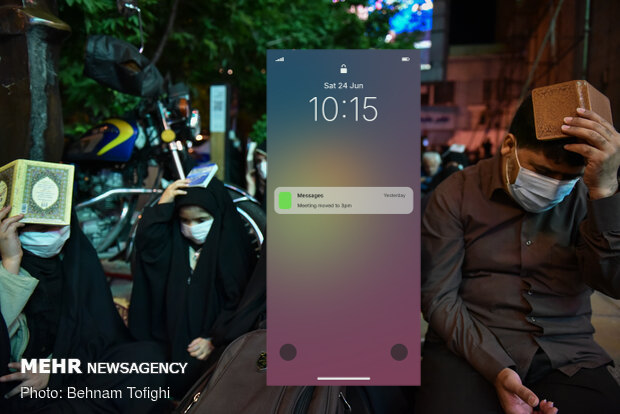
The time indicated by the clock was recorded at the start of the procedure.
10:15
